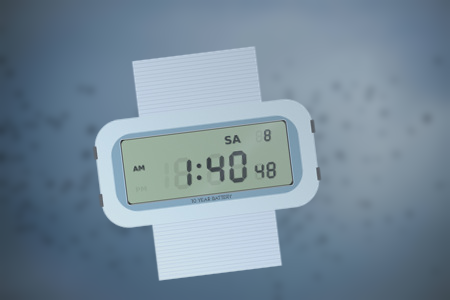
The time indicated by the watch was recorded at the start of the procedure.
1:40:48
